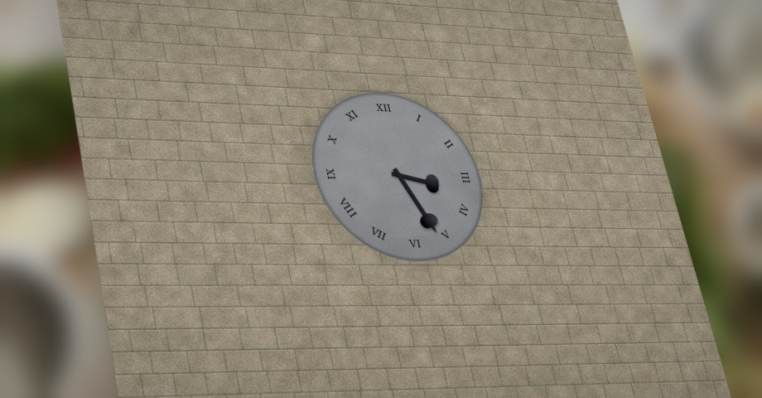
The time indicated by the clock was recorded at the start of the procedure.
3:26
